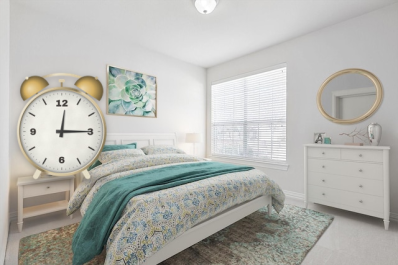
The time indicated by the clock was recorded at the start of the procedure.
12:15
